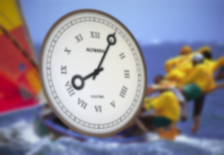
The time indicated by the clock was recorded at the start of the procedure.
8:05
